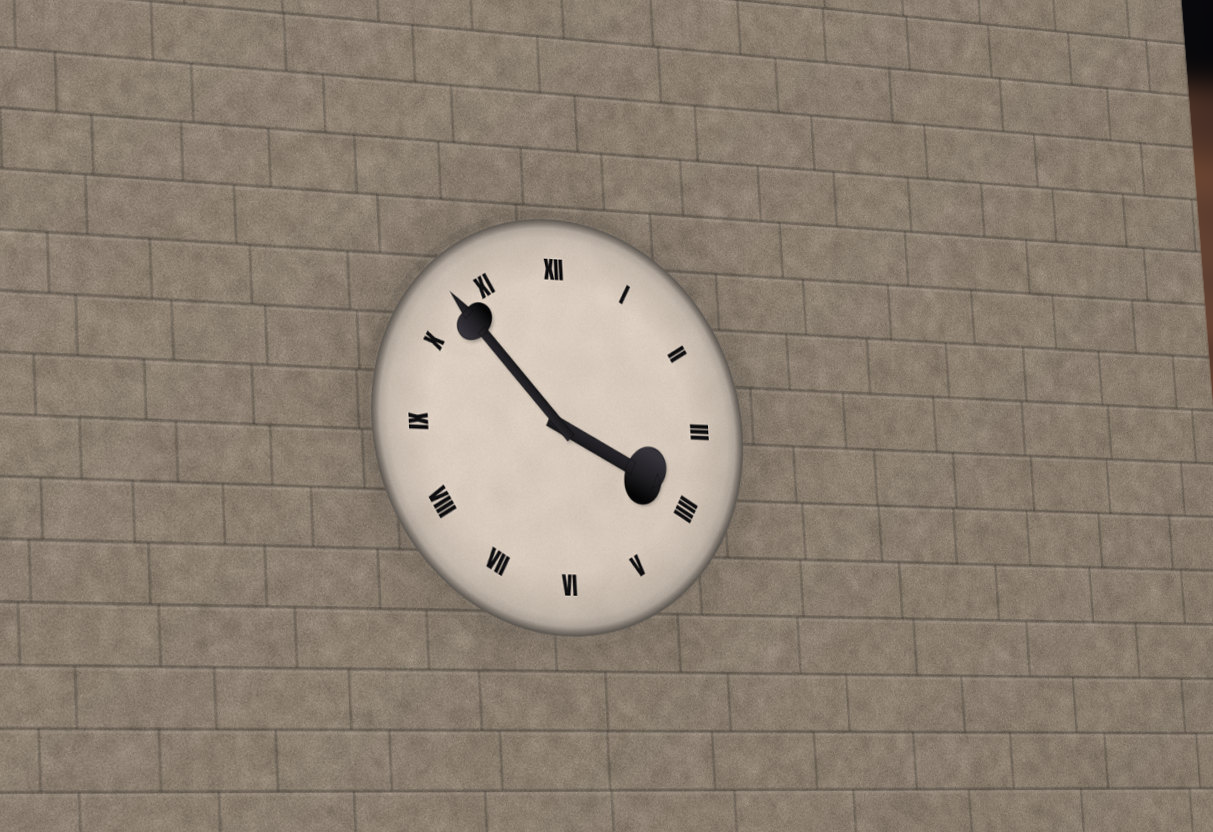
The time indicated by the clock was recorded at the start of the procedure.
3:53
